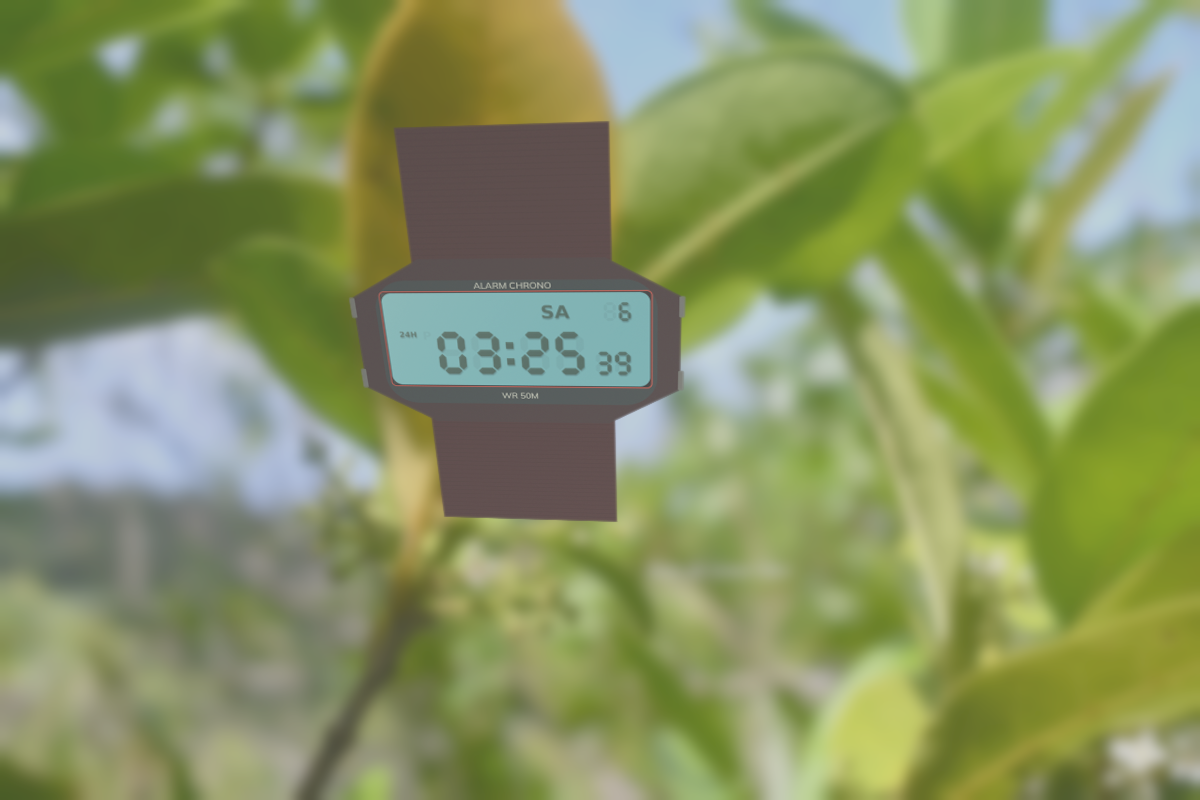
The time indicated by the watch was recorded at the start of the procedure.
3:25:39
